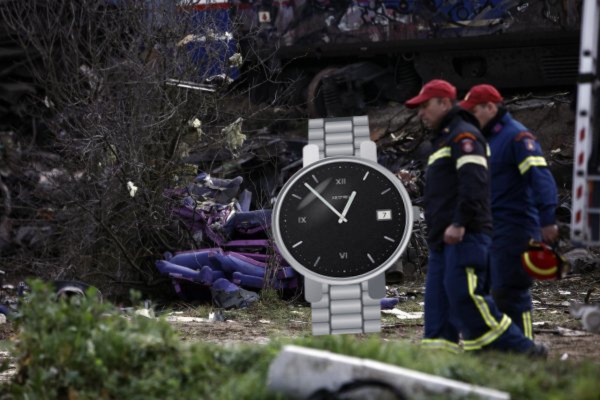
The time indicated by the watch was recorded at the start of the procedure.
12:53
